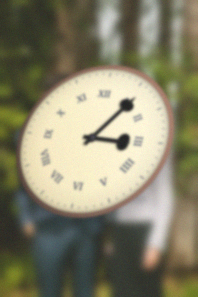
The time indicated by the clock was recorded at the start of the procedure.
3:06
